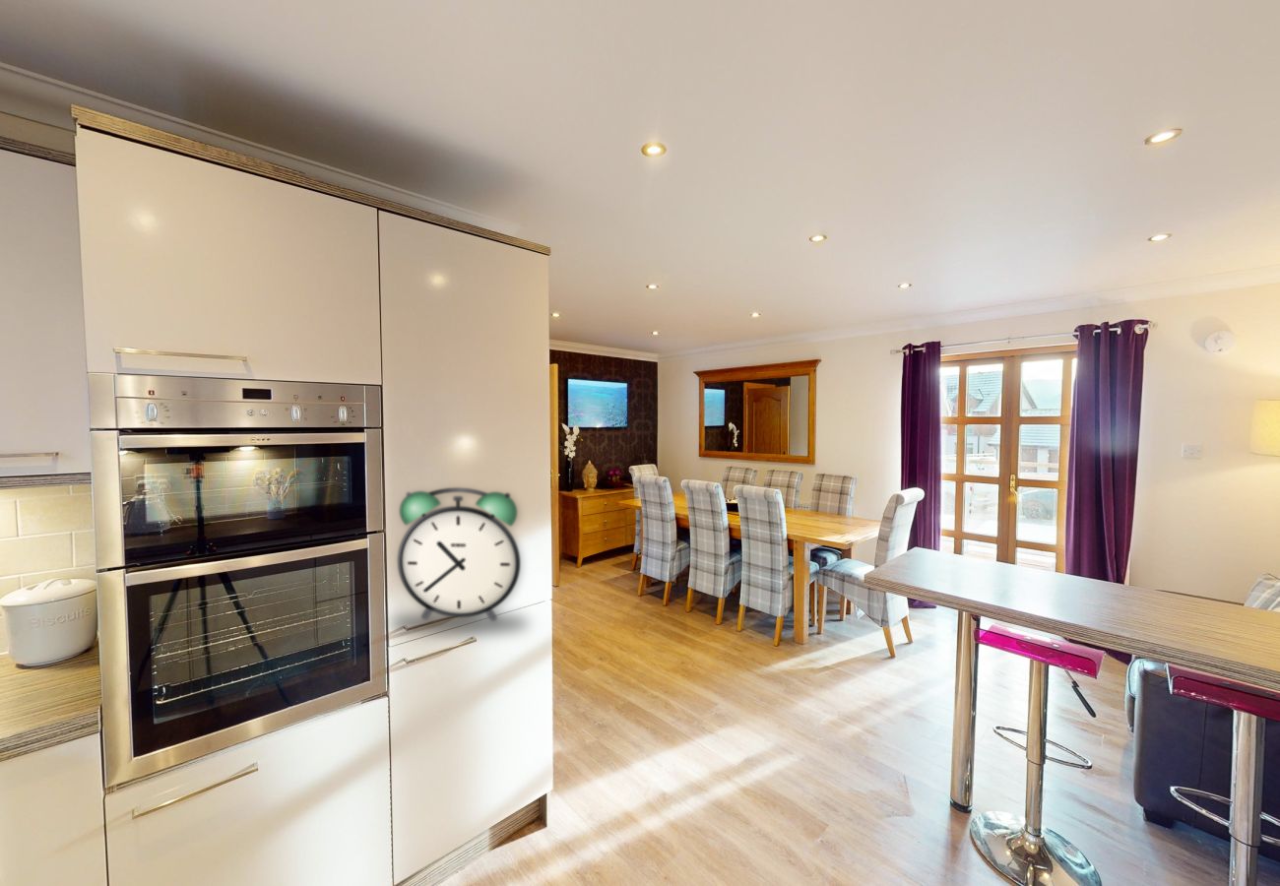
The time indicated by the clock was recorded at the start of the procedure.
10:38
